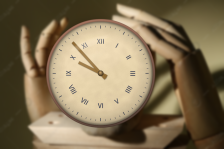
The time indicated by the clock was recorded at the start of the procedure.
9:53
